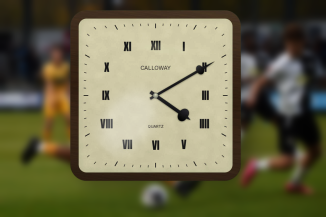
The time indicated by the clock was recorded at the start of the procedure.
4:10
